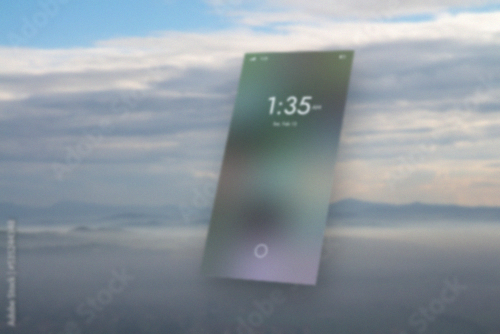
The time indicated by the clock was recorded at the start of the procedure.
1:35
